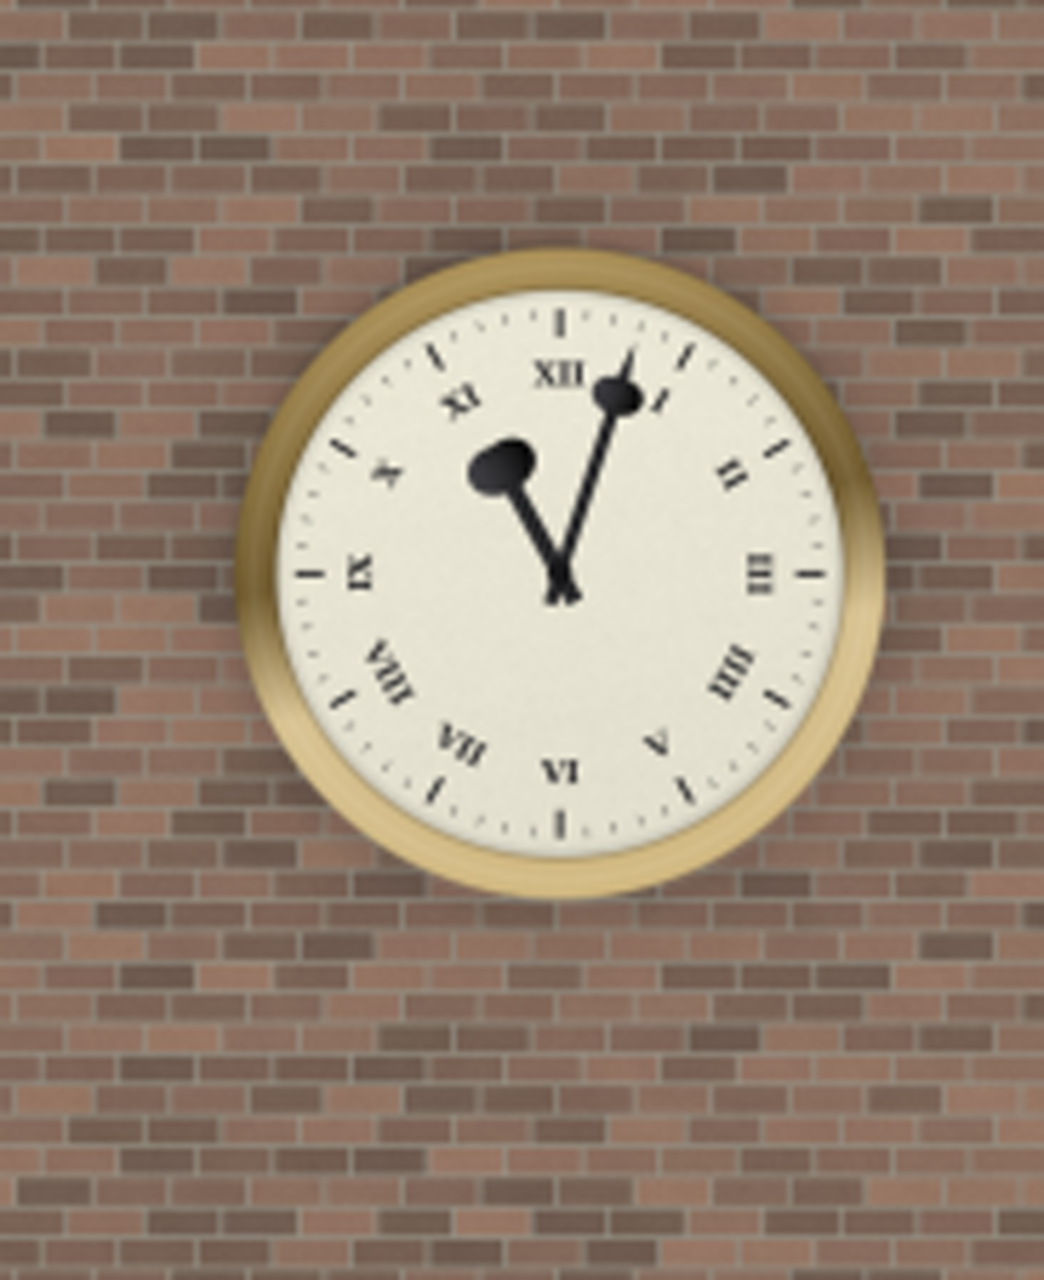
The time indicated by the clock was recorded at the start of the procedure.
11:03
